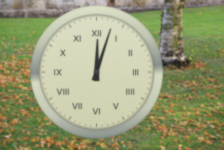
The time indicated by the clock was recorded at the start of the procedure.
12:03
